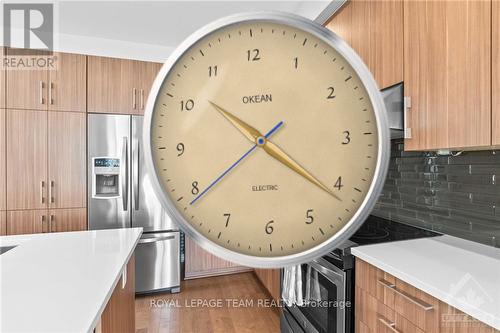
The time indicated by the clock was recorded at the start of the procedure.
10:21:39
